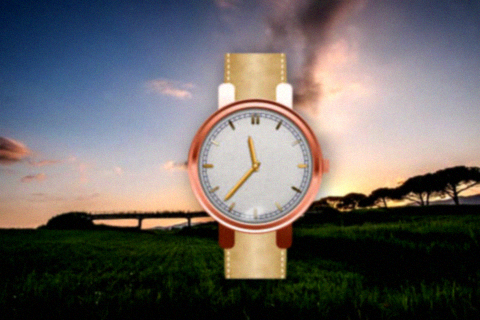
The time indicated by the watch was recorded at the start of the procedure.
11:37
